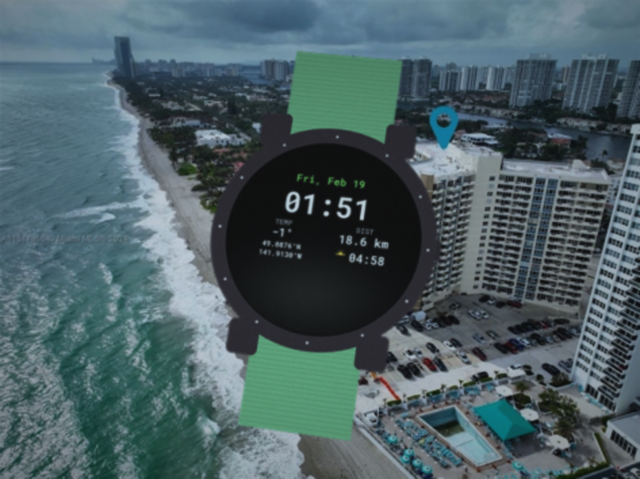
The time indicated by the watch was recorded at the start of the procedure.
1:51
